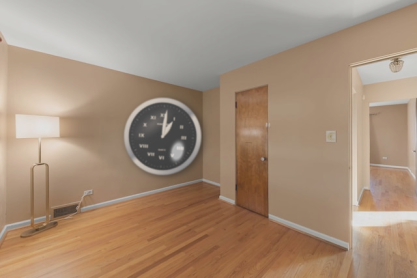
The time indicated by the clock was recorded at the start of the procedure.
1:01
